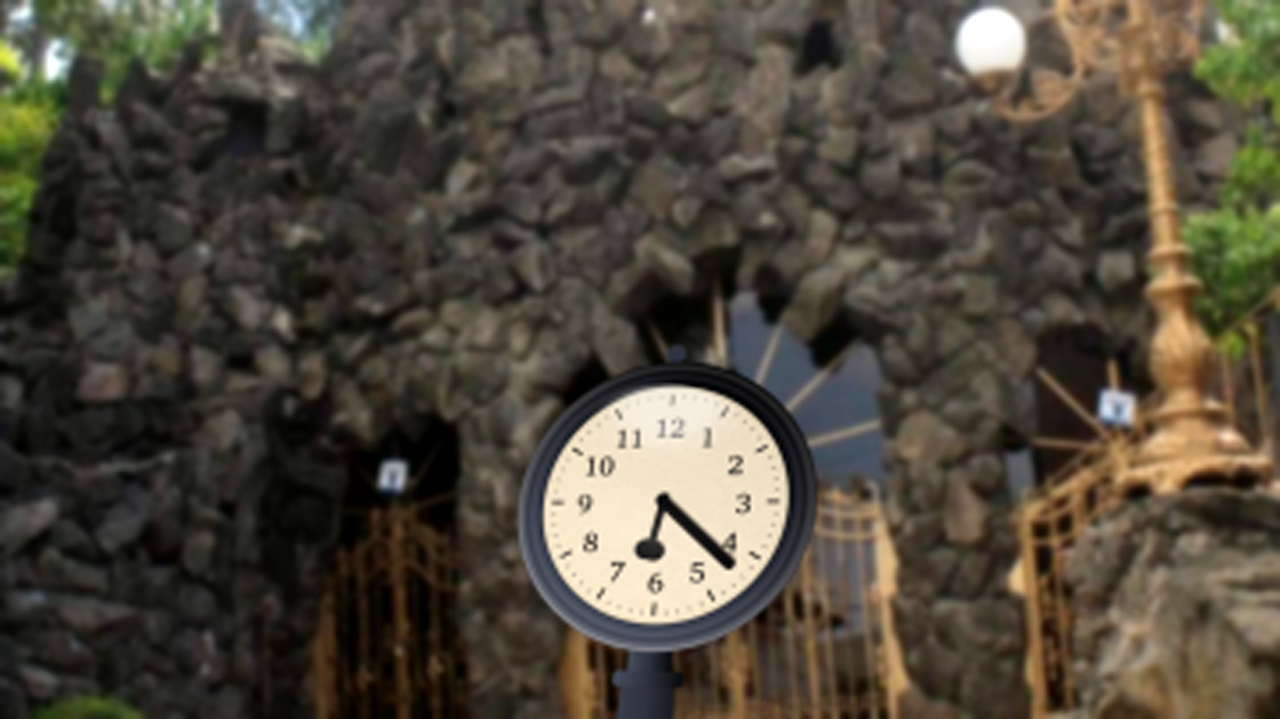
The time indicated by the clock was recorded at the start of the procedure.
6:22
